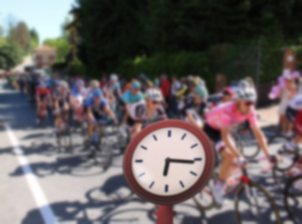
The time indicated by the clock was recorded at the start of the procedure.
6:16
